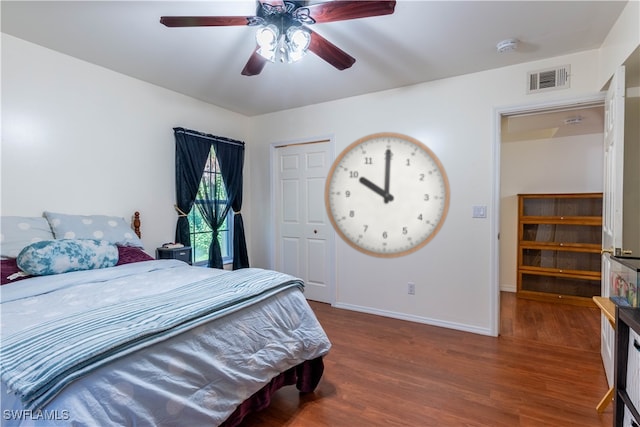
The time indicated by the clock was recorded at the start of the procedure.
10:00
